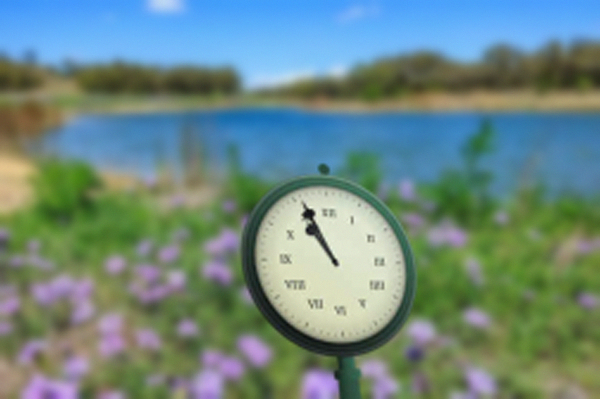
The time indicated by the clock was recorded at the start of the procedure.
10:56
